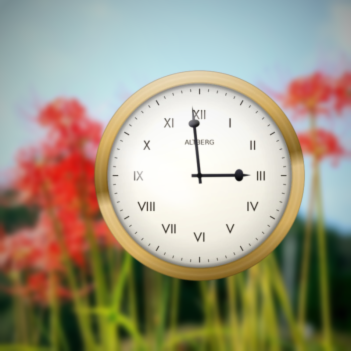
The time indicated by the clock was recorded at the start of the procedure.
2:59
